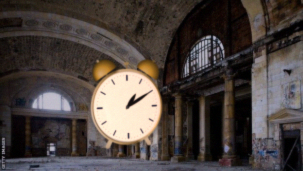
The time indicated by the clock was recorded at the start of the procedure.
1:10
